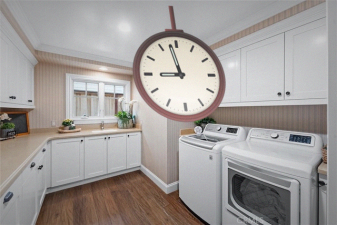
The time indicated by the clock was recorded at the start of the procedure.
8:58
